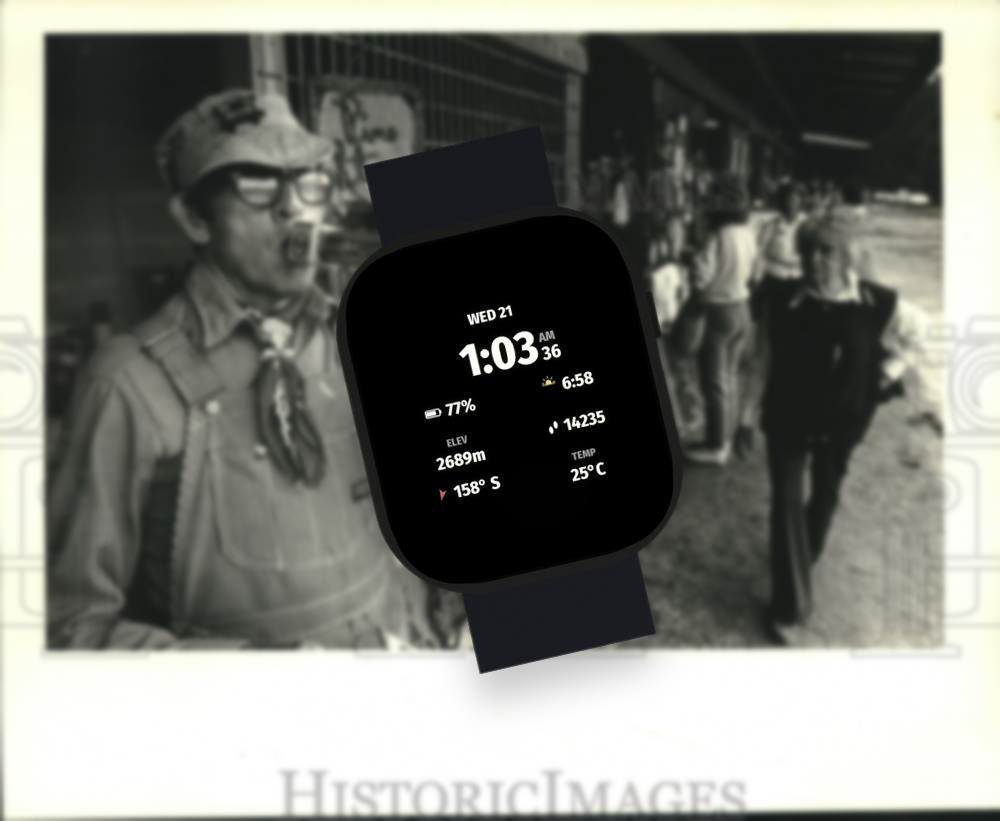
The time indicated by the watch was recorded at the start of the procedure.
1:03:36
